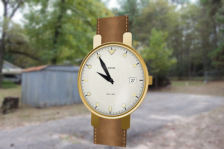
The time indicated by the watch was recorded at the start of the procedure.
9:55
